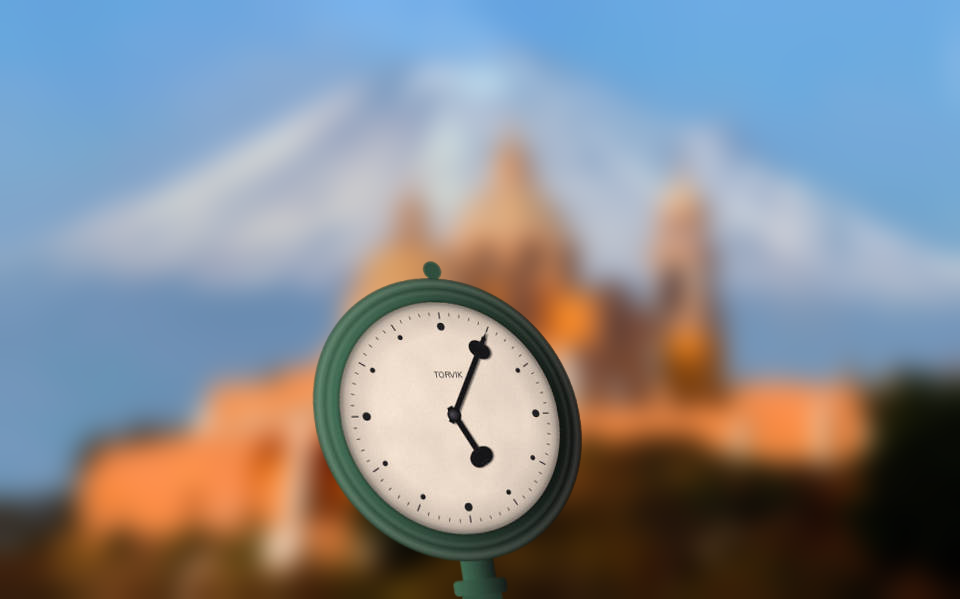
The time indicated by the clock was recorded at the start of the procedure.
5:05
